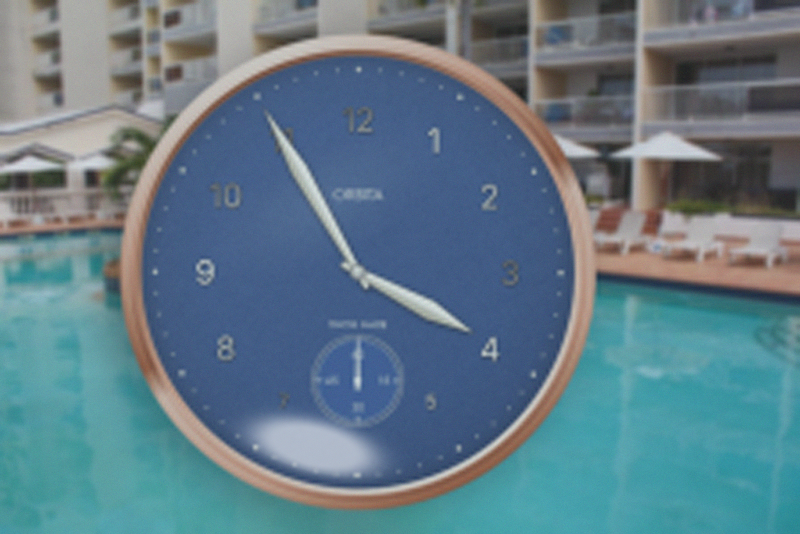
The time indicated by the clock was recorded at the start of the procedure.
3:55
